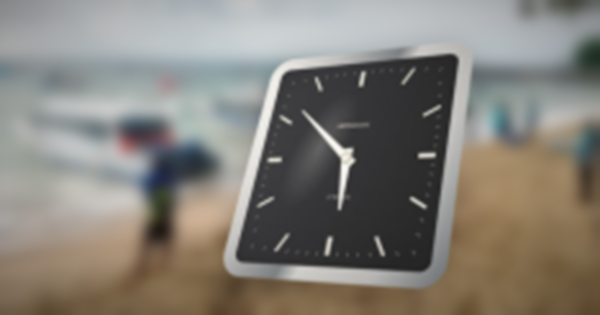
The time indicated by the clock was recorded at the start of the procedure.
5:52
